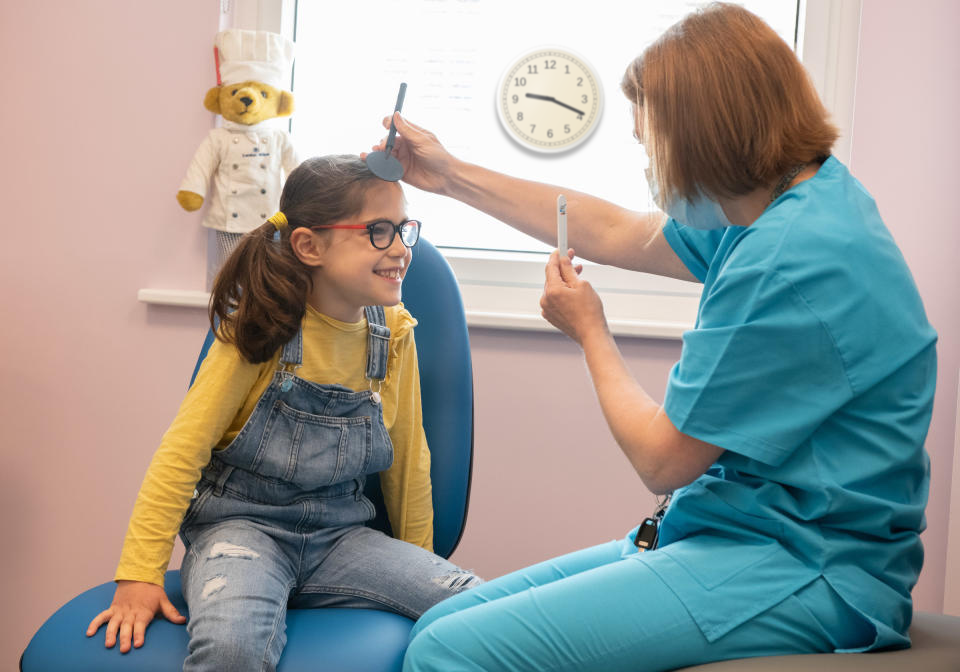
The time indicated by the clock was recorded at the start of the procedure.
9:19
